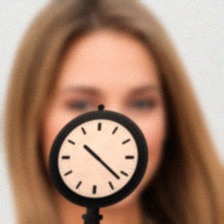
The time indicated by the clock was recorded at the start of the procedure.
10:22
